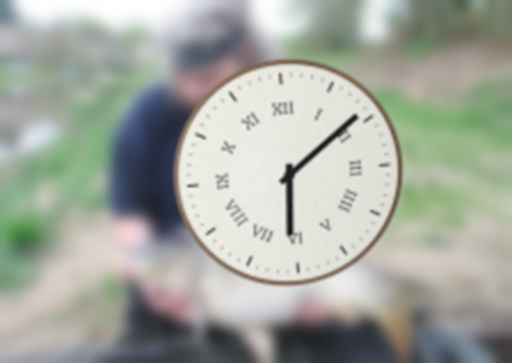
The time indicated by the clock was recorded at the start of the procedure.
6:09
